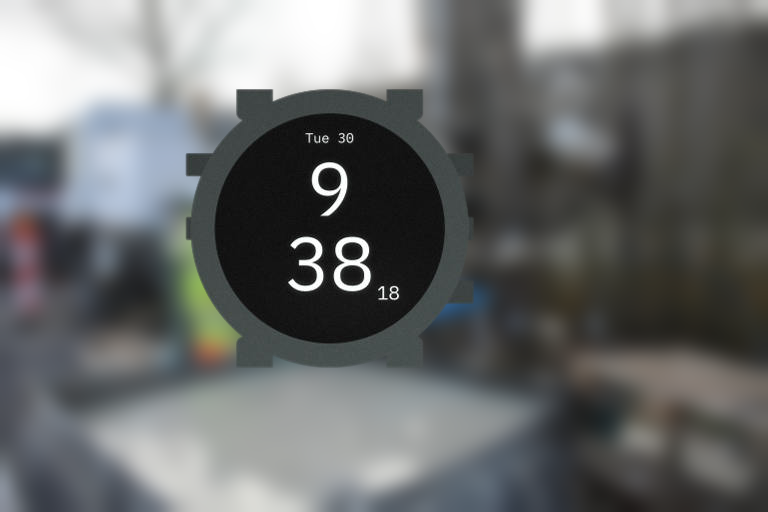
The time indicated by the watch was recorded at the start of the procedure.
9:38:18
